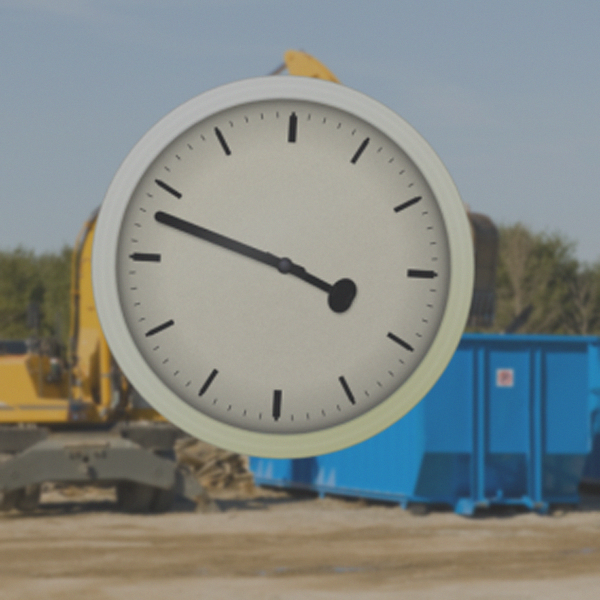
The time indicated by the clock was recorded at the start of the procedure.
3:48
